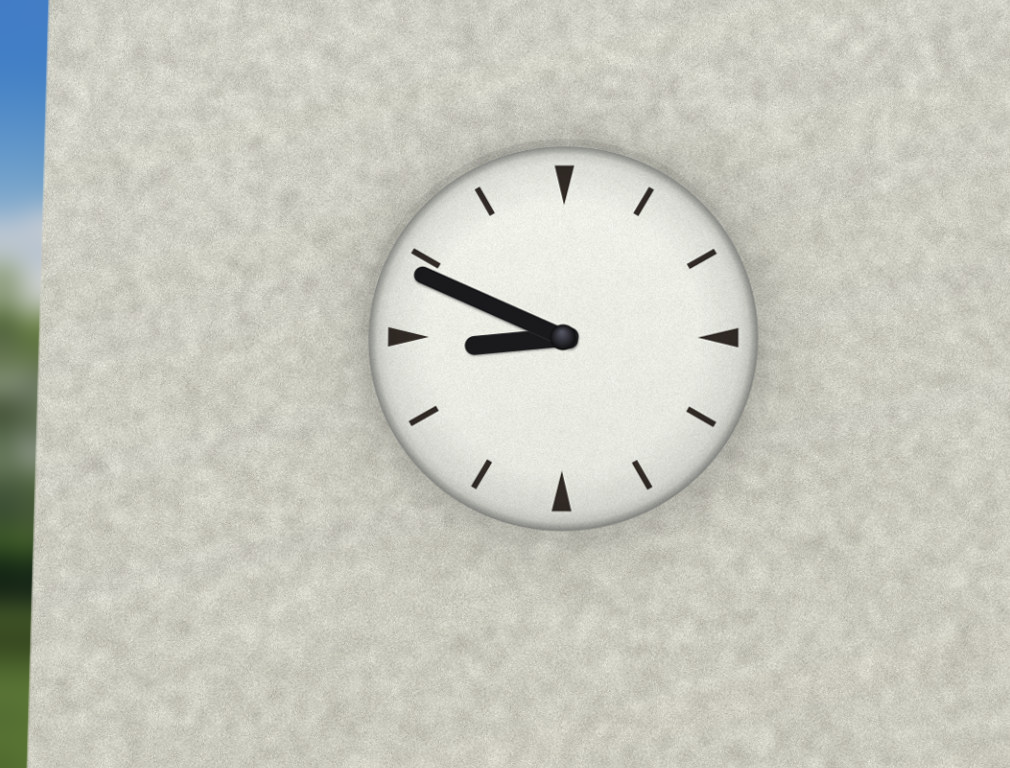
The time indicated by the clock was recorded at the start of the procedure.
8:49
